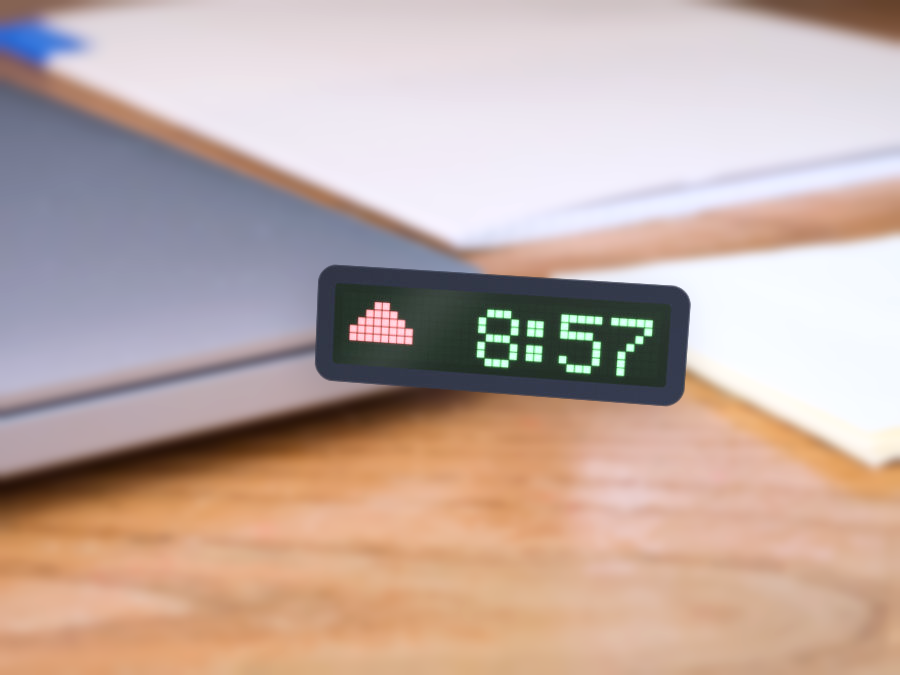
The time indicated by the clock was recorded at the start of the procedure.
8:57
